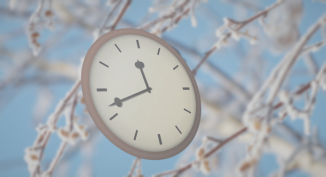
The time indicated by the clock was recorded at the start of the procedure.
11:42
